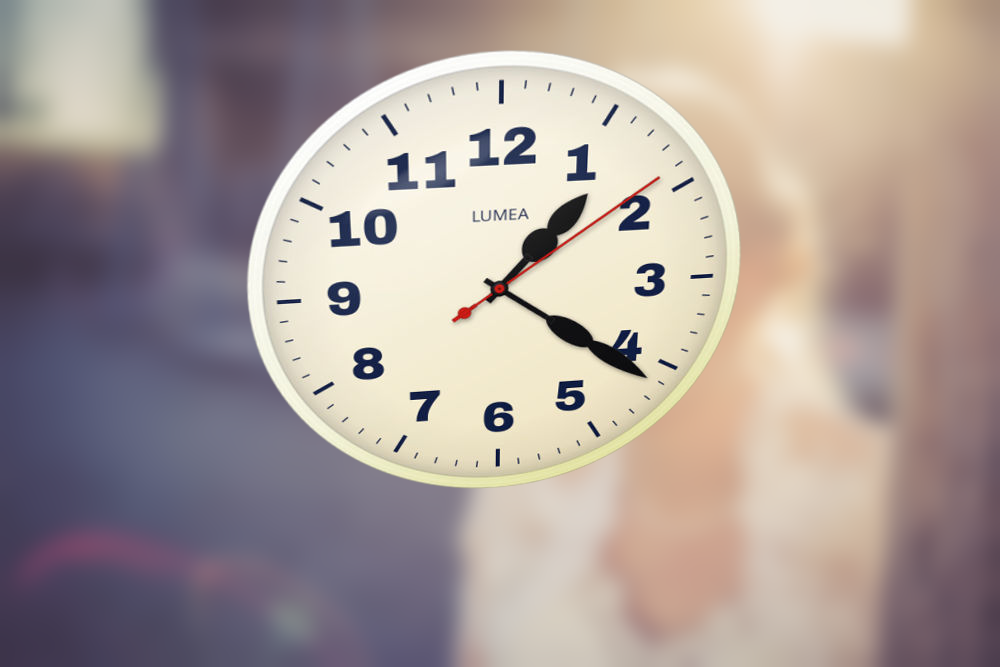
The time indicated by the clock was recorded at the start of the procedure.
1:21:09
